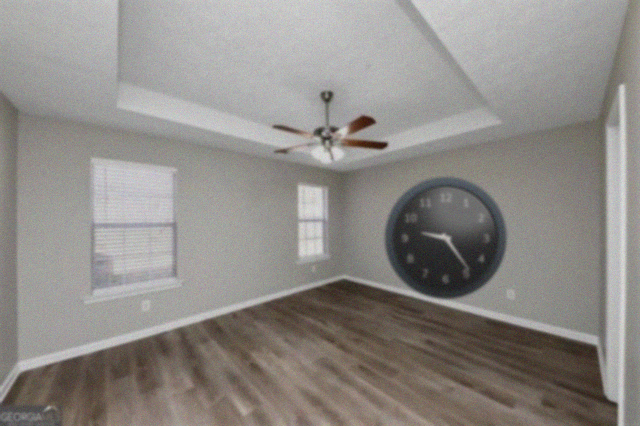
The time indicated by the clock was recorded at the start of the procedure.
9:24
